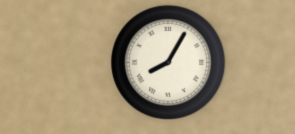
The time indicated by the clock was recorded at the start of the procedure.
8:05
